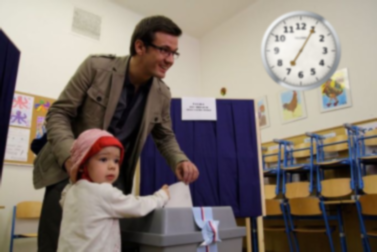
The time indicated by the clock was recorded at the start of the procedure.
7:05
